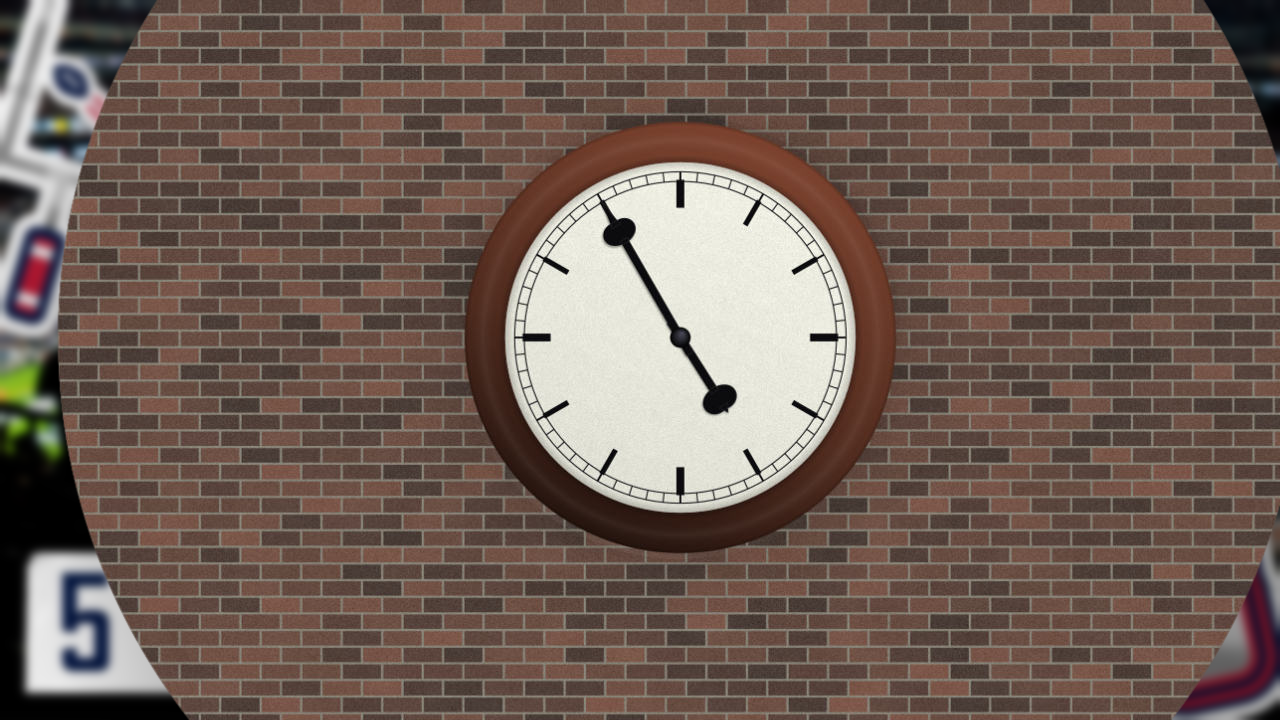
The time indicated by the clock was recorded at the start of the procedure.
4:55
